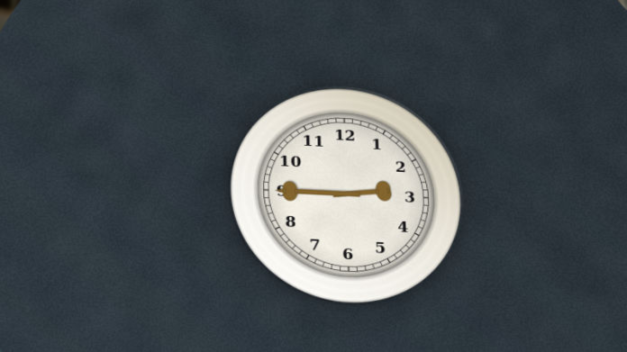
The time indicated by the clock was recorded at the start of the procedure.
2:45
